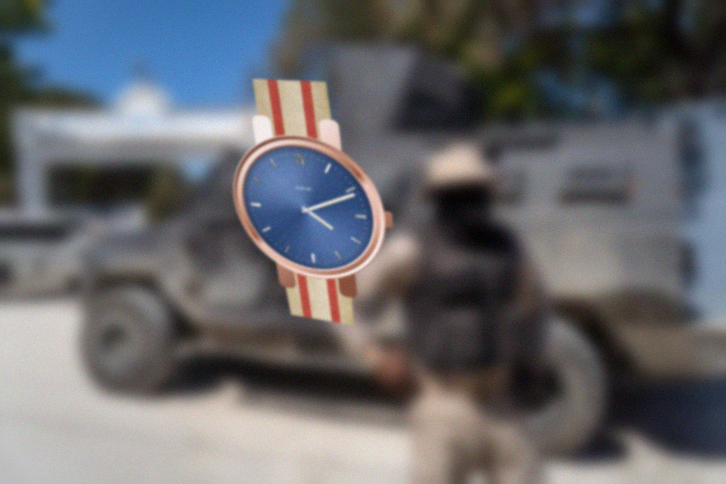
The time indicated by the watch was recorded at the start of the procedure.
4:11
